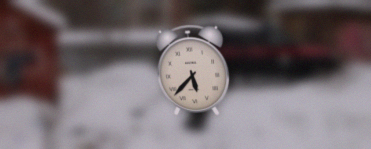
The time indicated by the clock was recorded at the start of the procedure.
5:38
